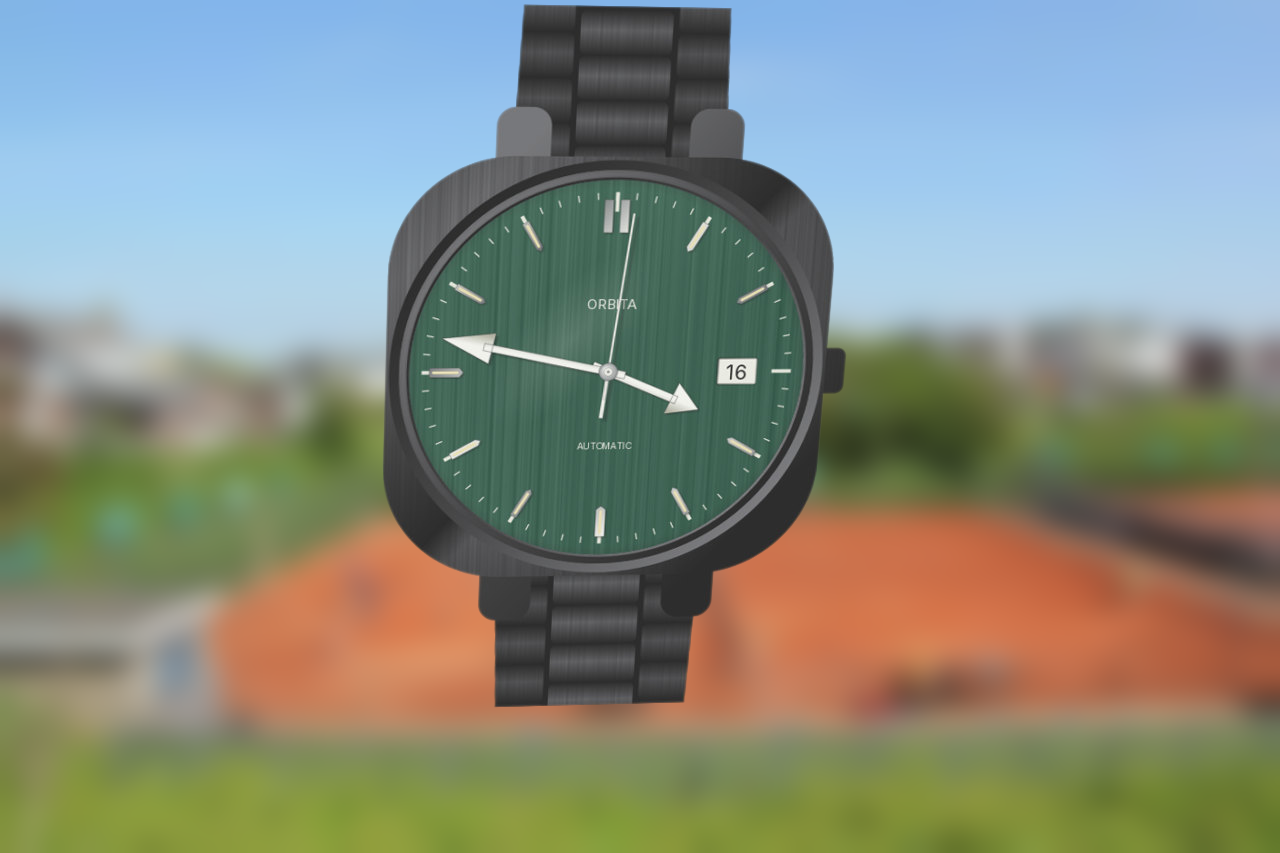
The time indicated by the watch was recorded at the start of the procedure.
3:47:01
